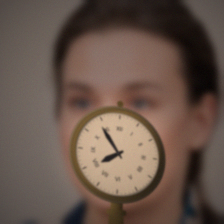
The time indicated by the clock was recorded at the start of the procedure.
7:54
